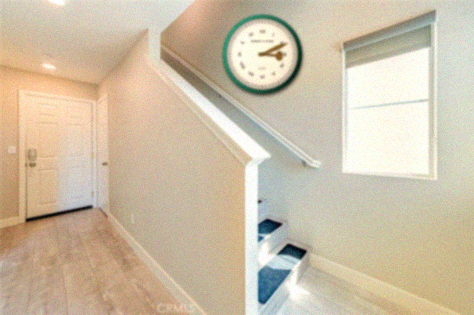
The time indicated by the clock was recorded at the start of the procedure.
3:11
